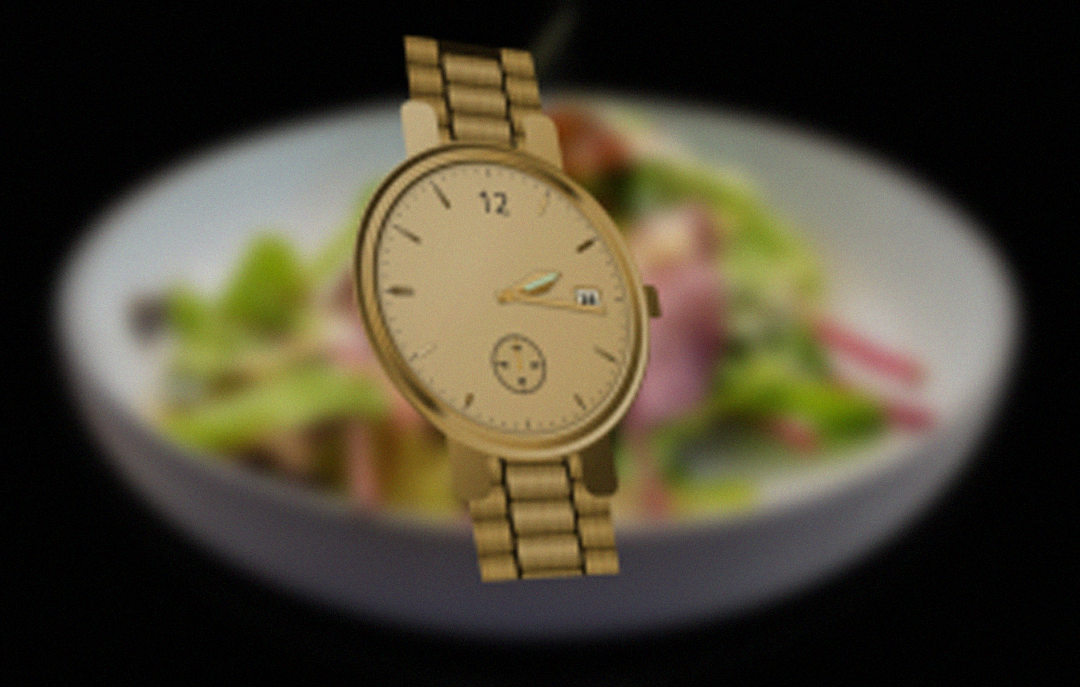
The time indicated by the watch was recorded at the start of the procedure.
2:16
